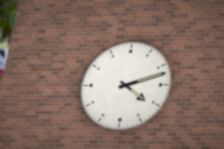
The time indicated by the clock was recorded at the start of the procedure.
4:12
